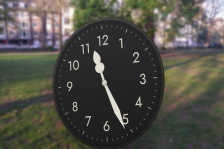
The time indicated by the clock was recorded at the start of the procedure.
11:26
